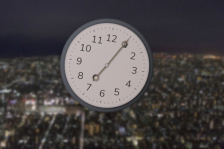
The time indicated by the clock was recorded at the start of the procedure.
7:05
